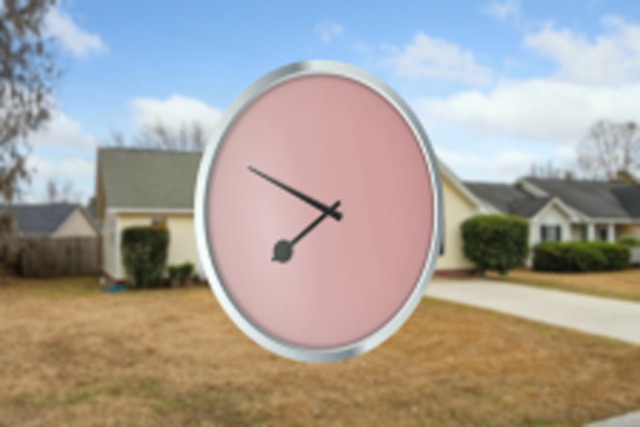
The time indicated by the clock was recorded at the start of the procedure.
7:49
